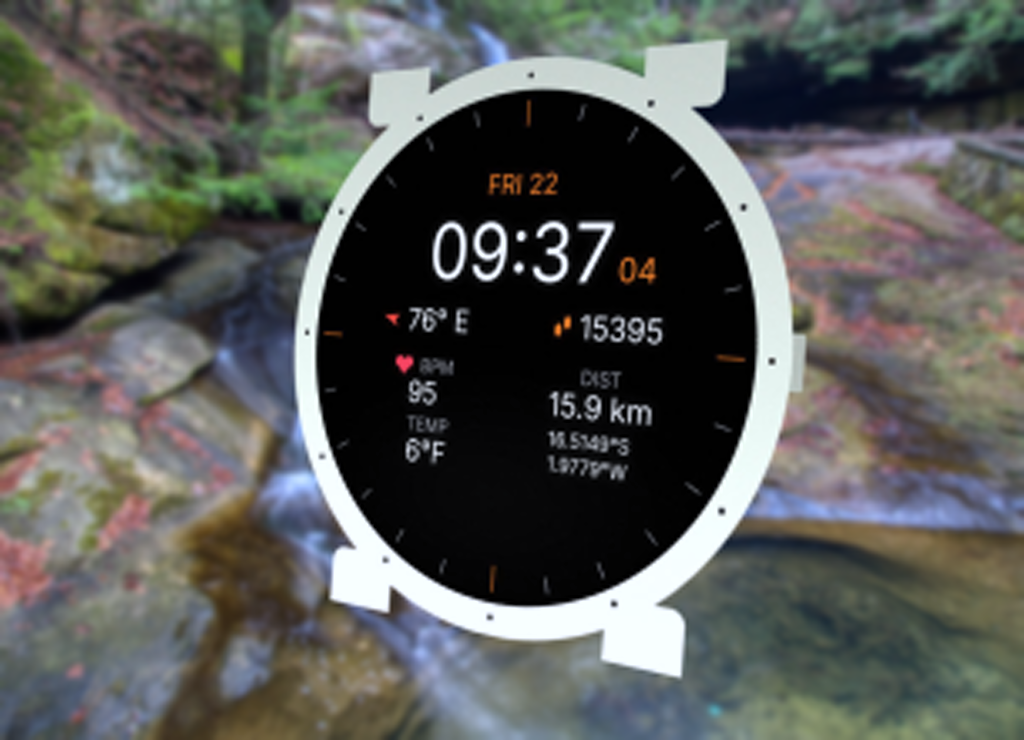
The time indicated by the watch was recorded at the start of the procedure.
9:37:04
